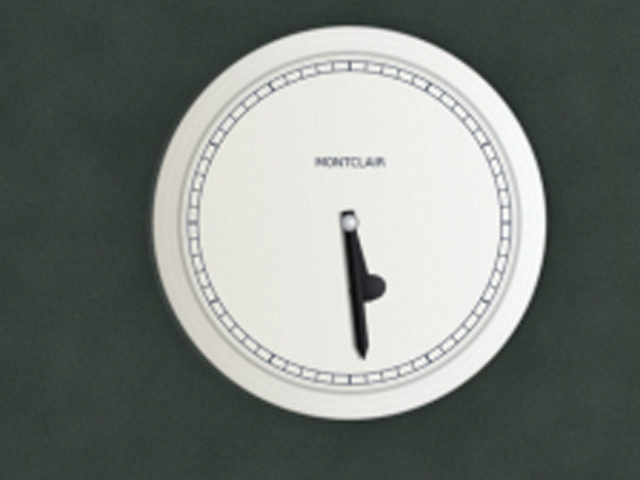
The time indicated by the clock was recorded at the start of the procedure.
5:29
